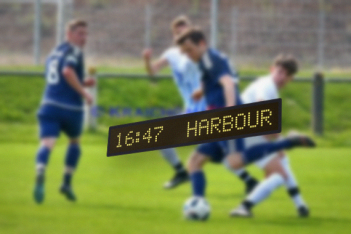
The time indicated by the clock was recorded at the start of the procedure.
16:47
